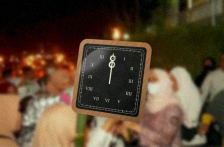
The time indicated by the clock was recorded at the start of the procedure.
12:00
